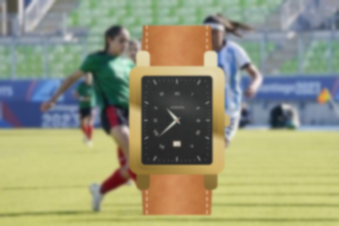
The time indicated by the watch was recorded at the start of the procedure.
10:38
